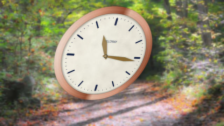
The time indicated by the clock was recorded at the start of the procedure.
11:16
